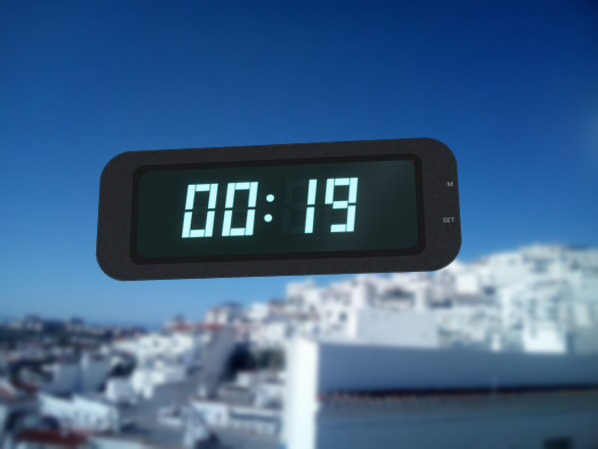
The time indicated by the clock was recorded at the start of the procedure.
0:19
